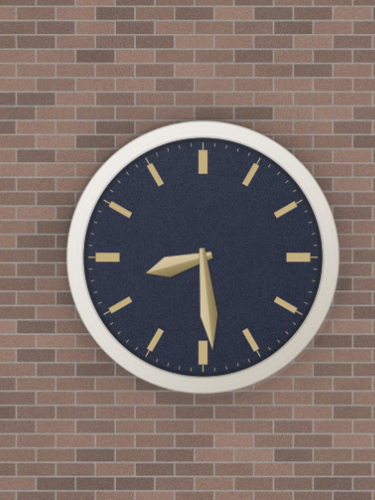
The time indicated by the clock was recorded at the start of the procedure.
8:29
